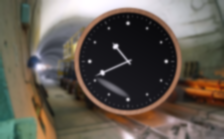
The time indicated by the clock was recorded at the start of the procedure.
10:41
